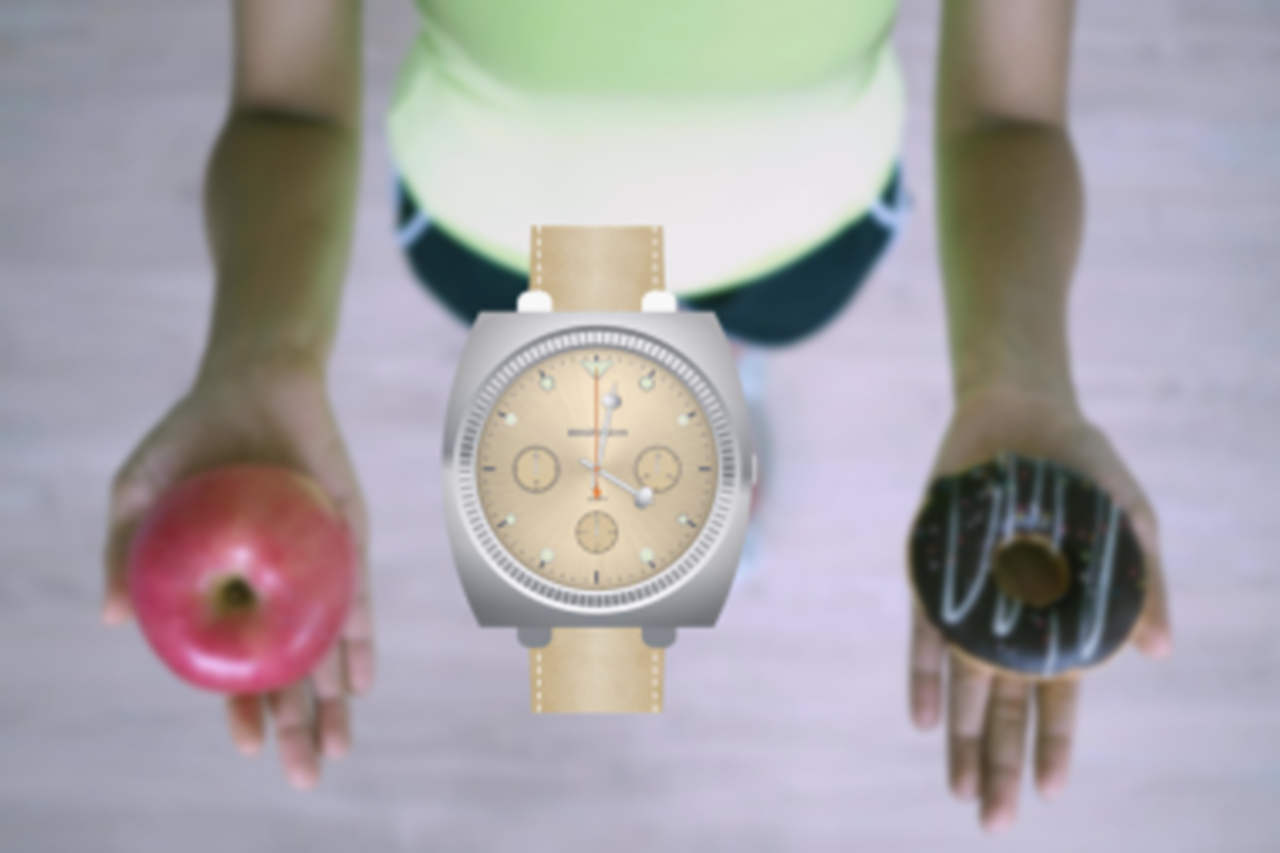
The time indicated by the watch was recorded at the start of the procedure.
4:02
